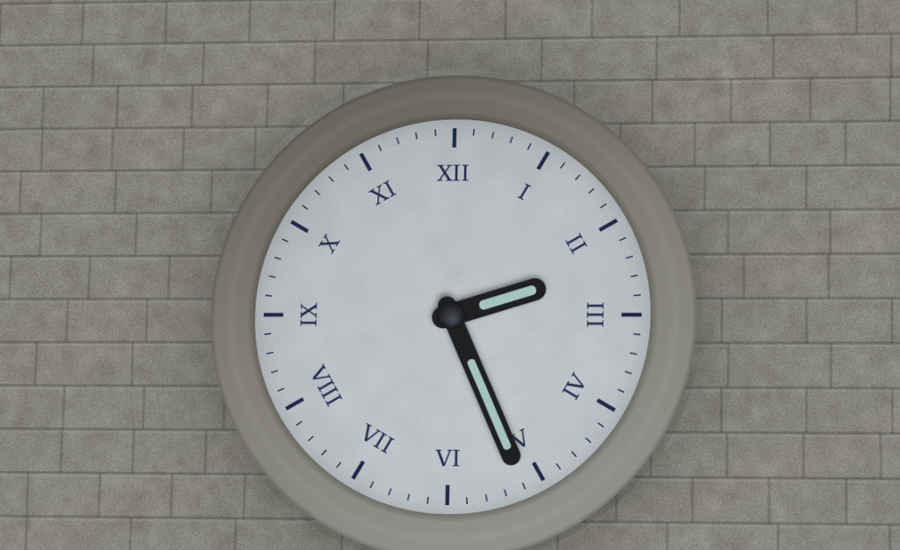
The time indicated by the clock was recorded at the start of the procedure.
2:26
